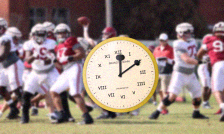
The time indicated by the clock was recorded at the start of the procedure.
12:10
